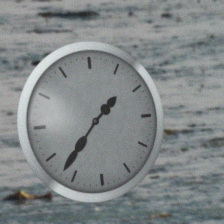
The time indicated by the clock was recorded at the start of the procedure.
1:37
